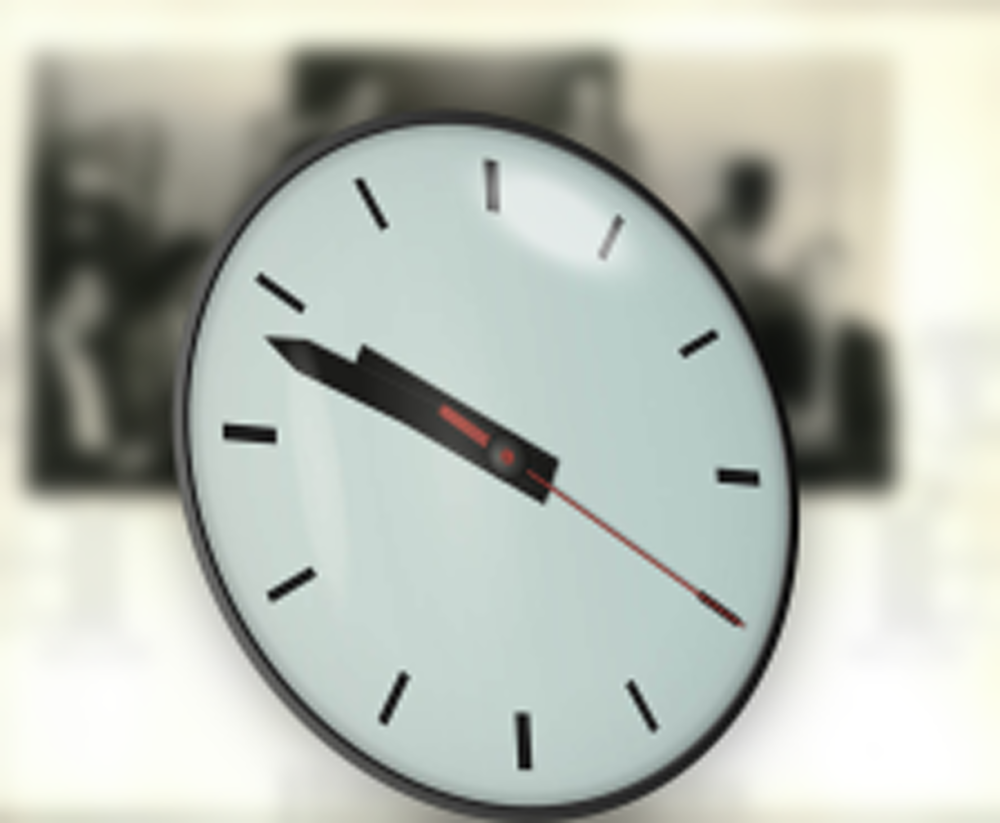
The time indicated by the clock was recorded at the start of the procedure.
9:48:20
